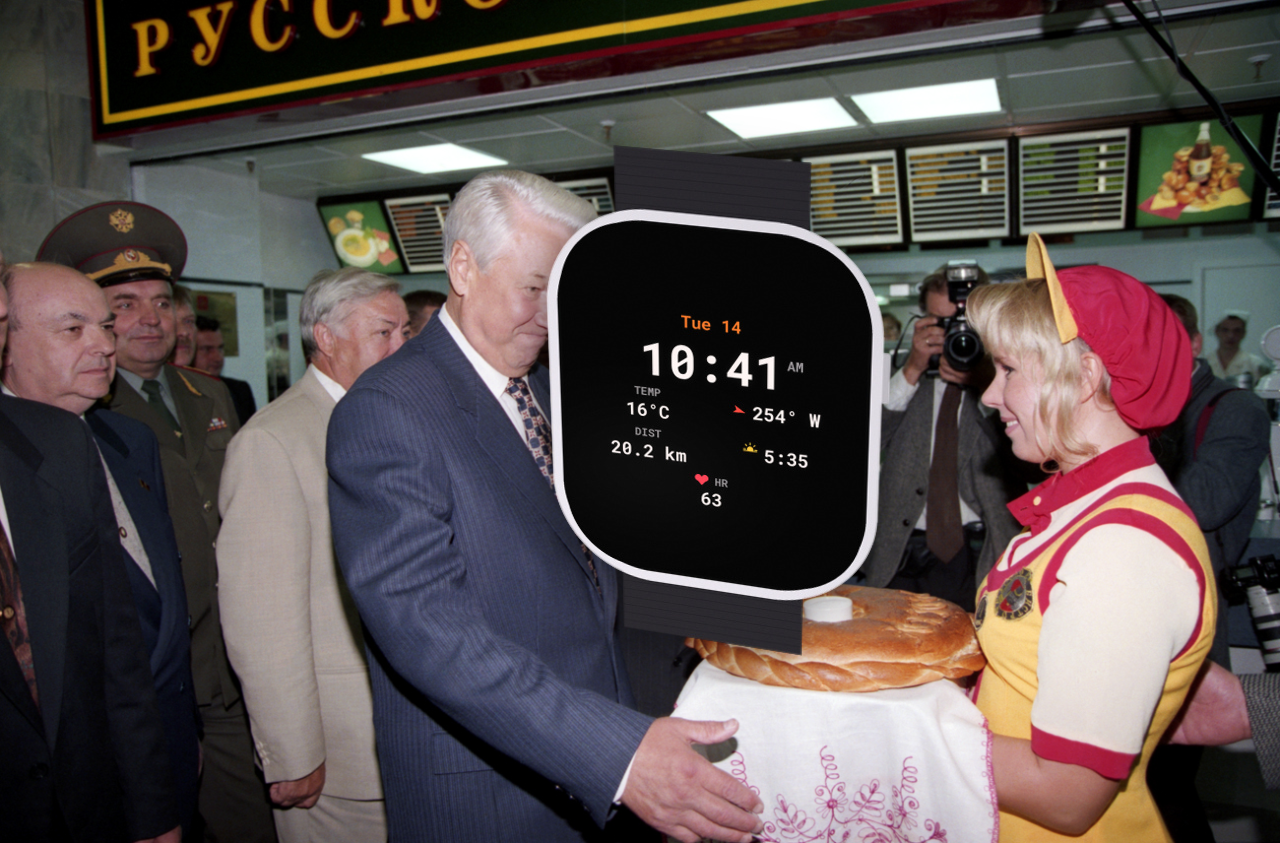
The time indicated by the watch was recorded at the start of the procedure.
10:41
